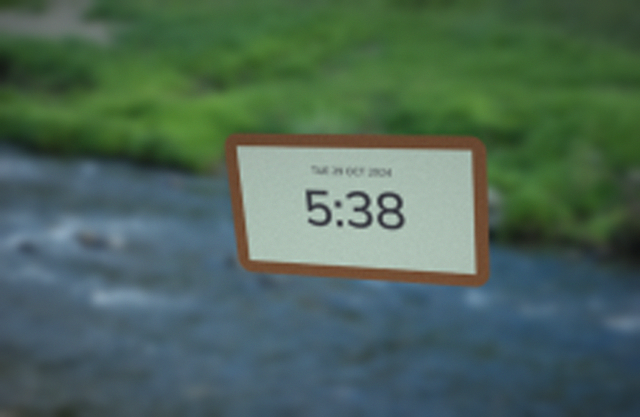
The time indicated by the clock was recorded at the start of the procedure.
5:38
